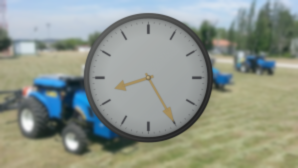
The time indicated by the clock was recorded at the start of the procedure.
8:25
